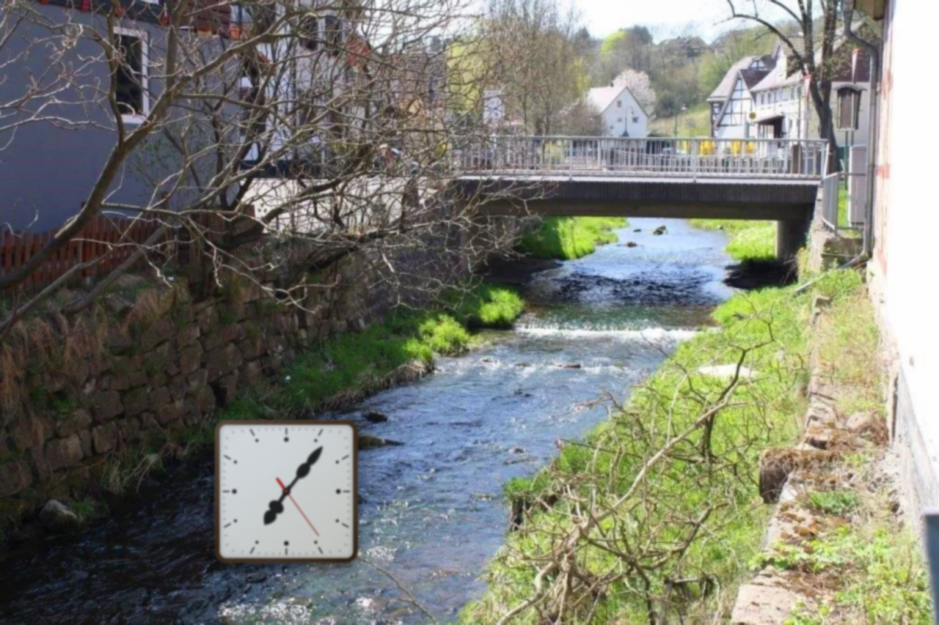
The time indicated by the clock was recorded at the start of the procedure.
7:06:24
